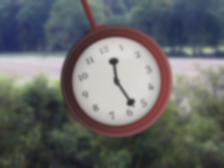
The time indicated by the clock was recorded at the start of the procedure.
12:28
